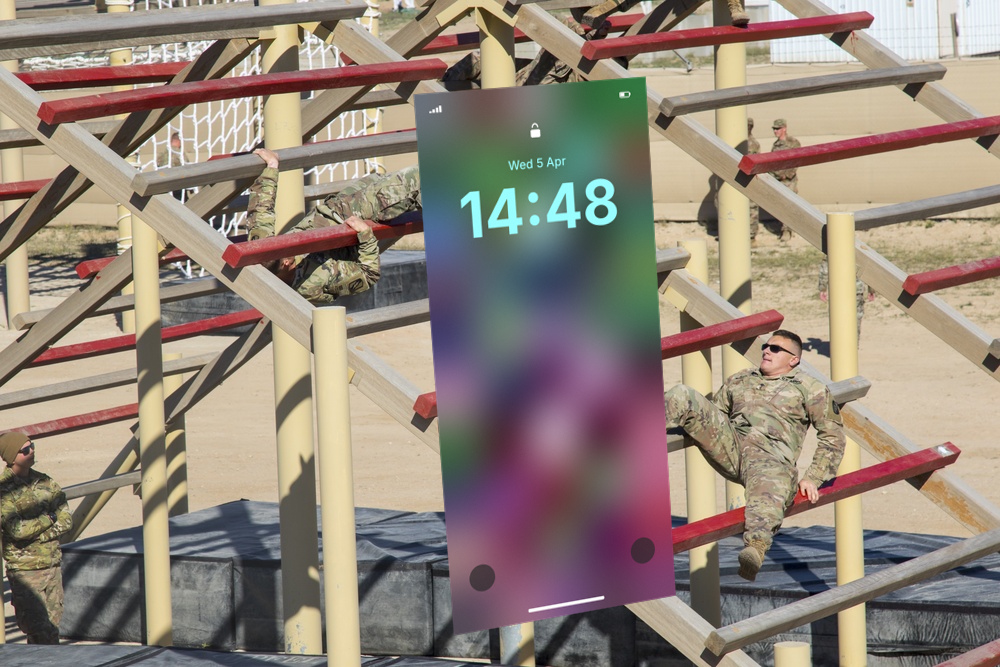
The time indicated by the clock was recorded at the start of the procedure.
14:48
